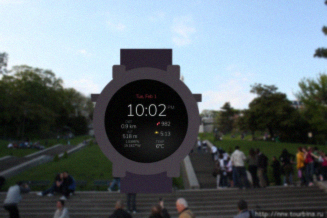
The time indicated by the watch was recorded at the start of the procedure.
10:02
